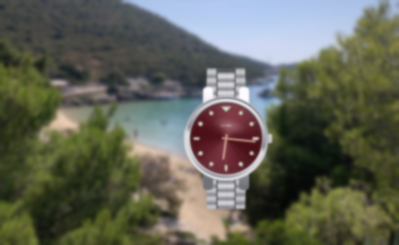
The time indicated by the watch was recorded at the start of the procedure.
6:16
